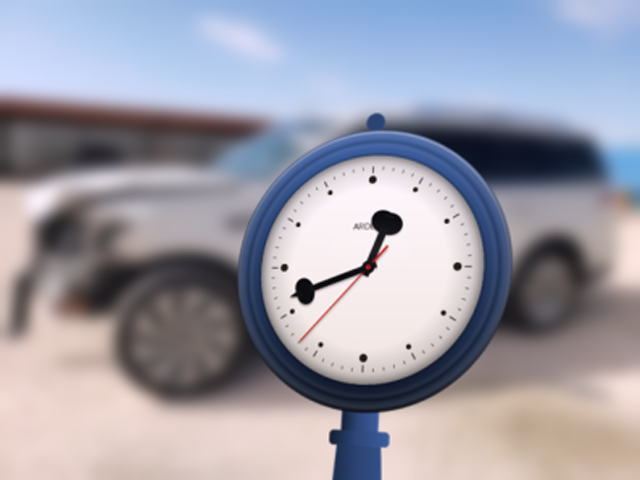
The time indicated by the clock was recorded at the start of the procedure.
12:41:37
